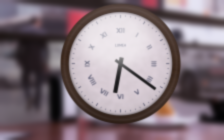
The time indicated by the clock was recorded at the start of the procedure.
6:21
